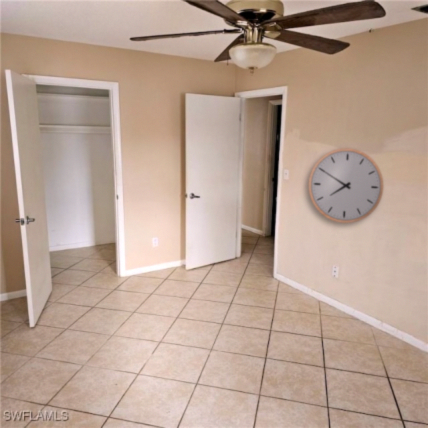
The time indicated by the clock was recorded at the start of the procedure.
7:50
